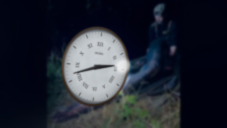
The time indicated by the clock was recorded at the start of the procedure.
2:42
